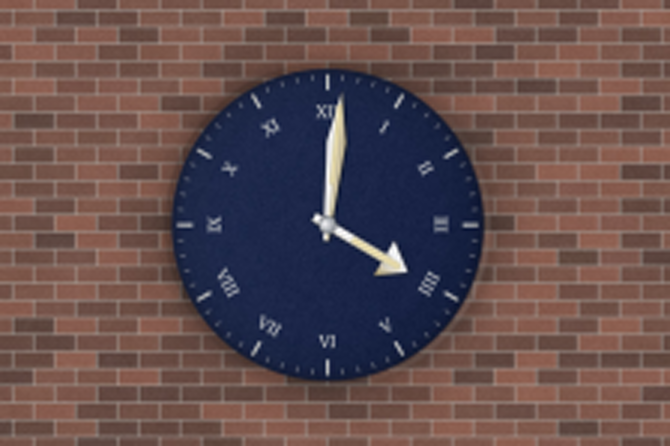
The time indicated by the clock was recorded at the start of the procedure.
4:01
